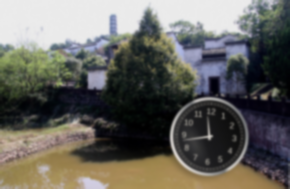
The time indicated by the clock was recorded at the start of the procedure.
11:43
